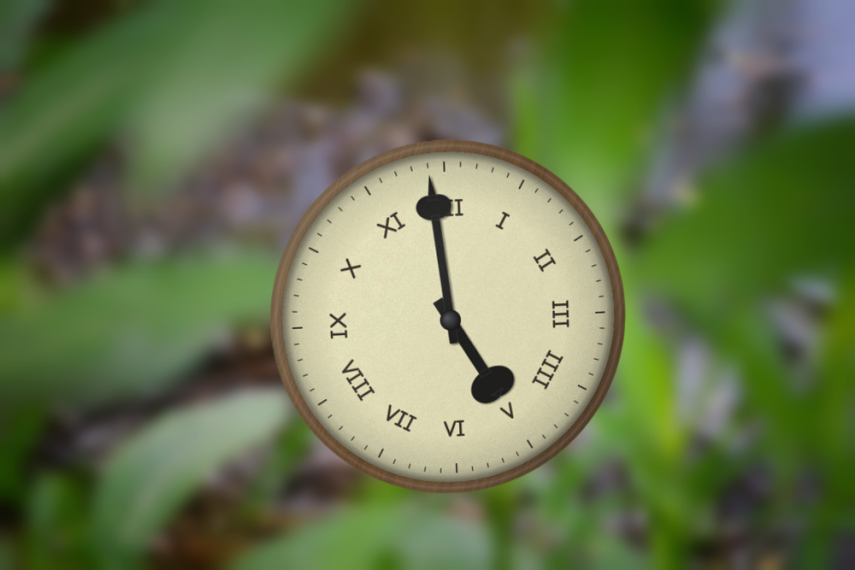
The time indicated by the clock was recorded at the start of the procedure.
4:59
